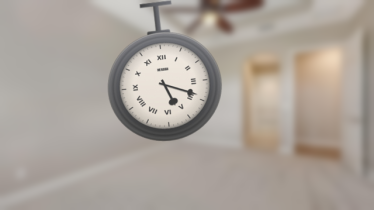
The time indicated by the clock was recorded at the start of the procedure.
5:19
